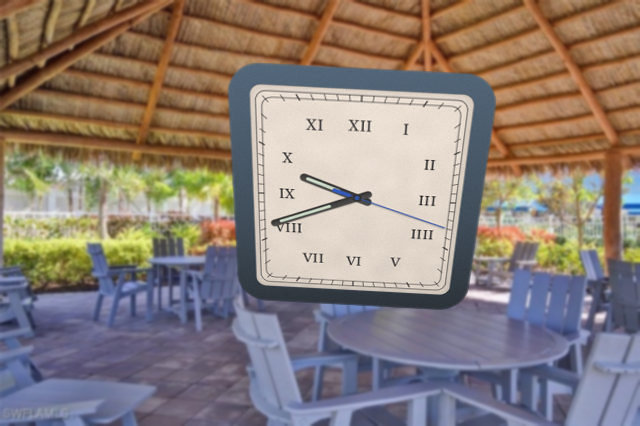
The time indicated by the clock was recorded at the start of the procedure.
9:41:18
